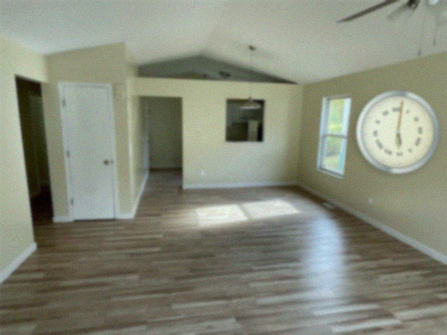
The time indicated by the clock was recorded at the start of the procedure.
6:02
